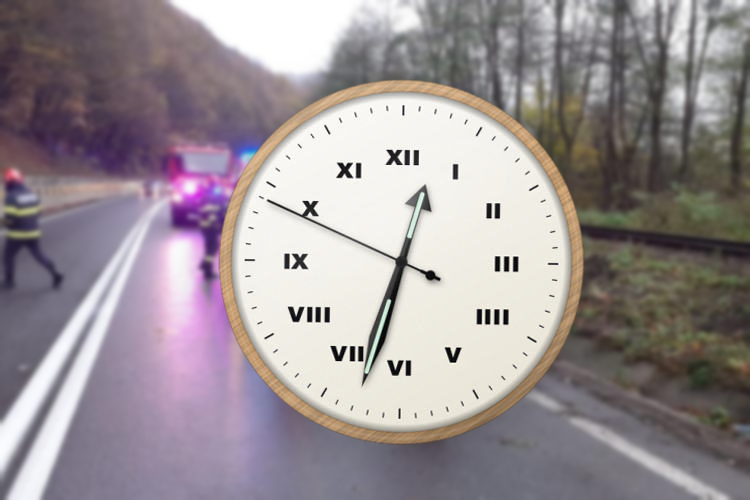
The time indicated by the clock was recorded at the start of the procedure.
12:32:49
